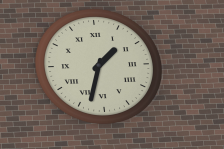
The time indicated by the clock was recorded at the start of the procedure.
1:33
